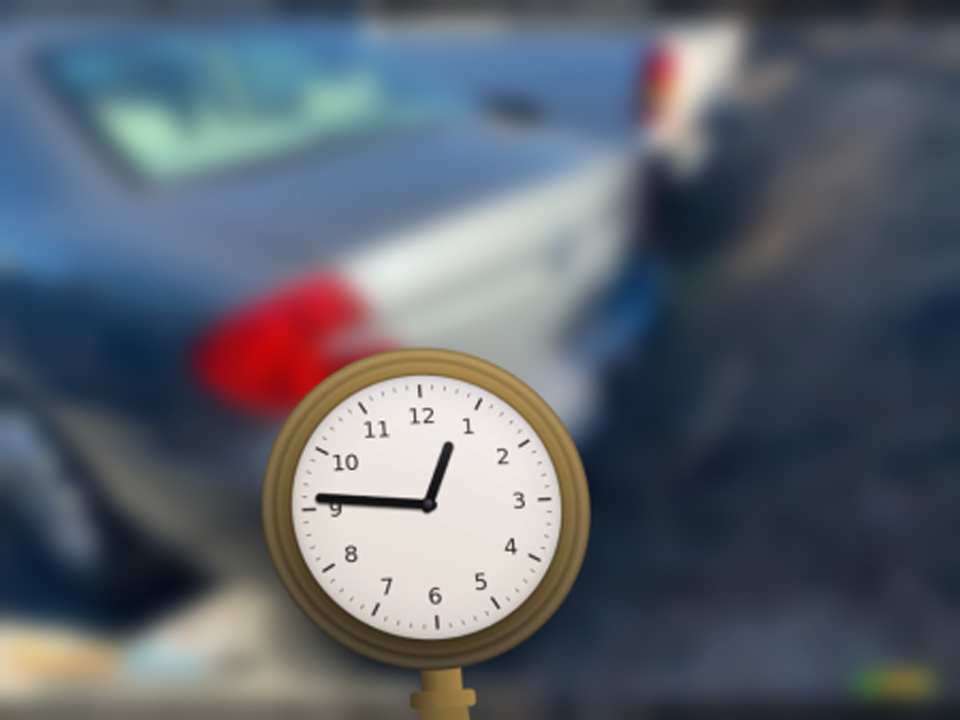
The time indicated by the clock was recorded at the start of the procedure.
12:46
